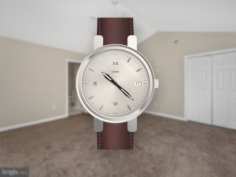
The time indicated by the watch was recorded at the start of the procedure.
10:22
